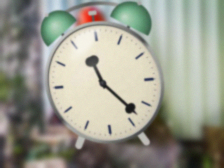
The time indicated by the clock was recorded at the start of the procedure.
11:23
